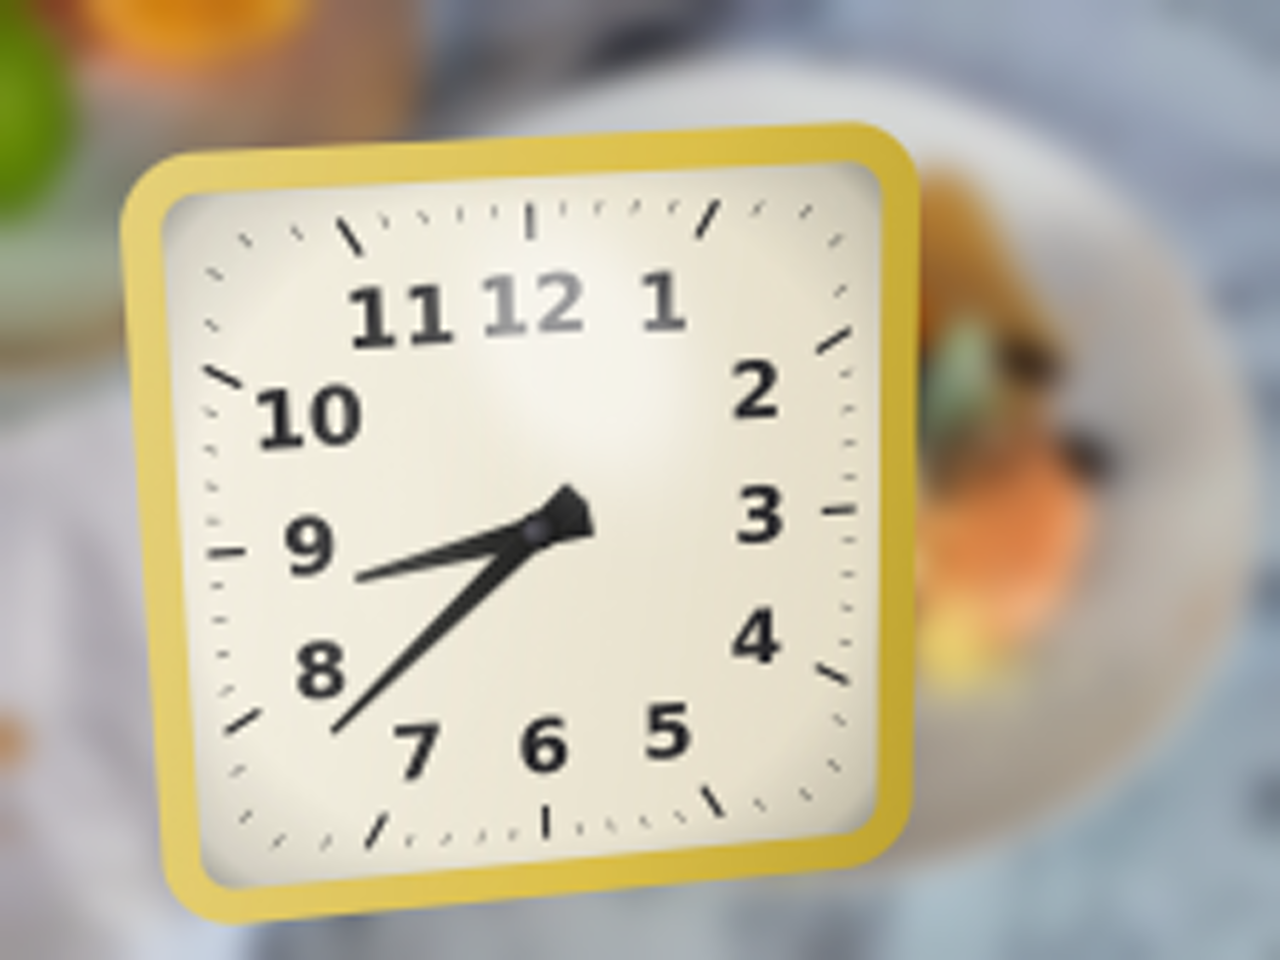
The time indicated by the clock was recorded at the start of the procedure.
8:38
